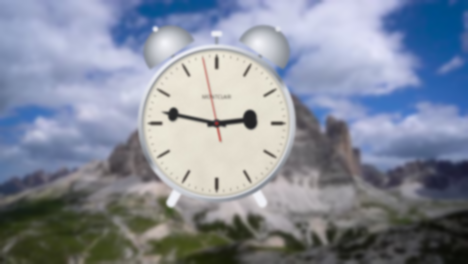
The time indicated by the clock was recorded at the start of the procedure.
2:46:58
